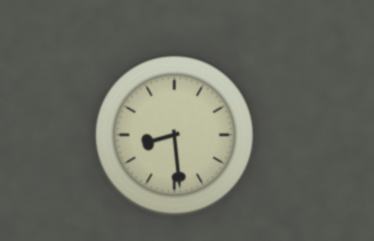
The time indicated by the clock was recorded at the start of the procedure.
8:29
